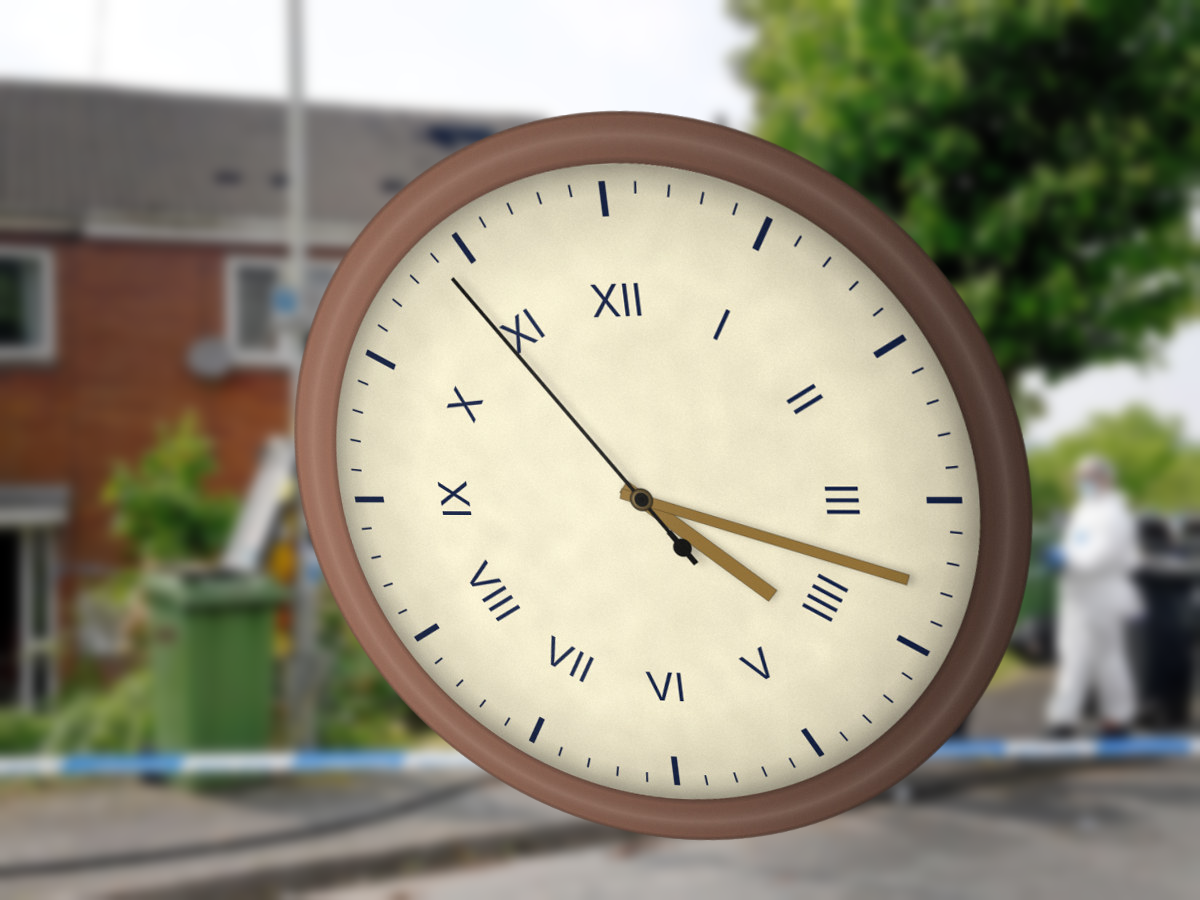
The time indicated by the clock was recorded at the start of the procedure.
4:17:54
